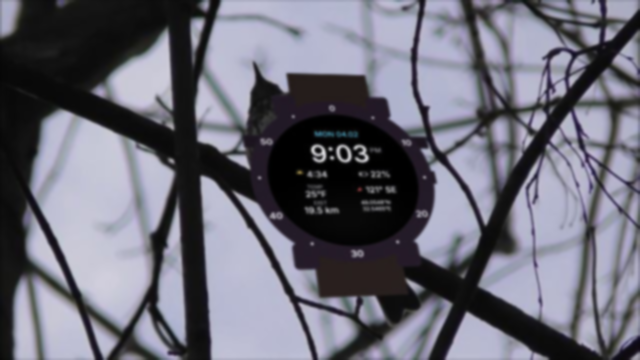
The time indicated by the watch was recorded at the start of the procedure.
9:03
